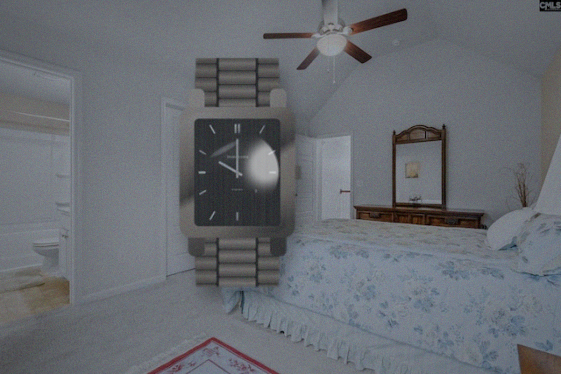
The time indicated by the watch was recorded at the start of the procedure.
10:00
